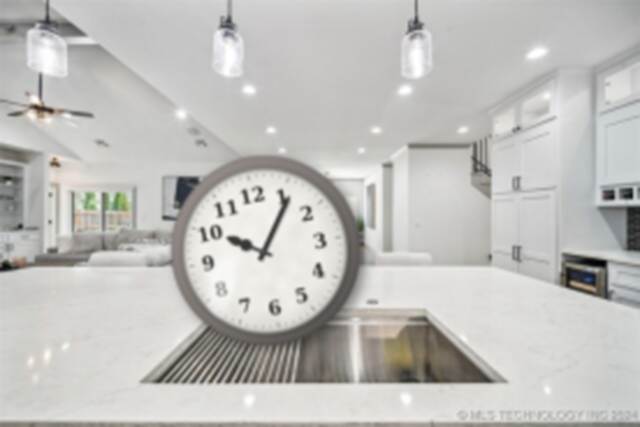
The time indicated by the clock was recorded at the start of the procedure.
10:06
